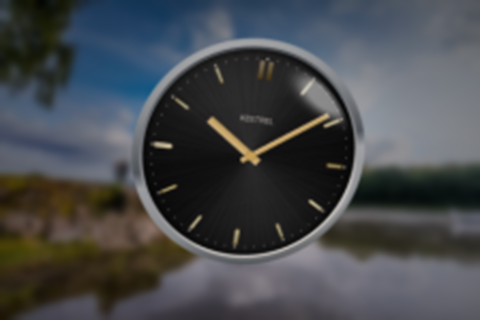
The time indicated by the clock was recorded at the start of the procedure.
10:09
